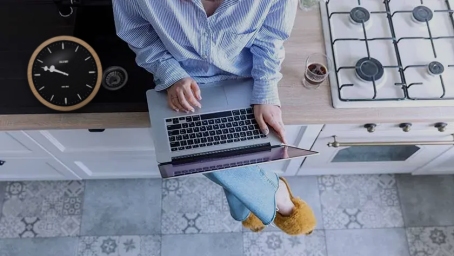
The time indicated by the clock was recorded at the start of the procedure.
9:48
